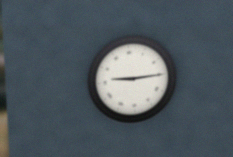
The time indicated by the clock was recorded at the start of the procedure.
9:15
